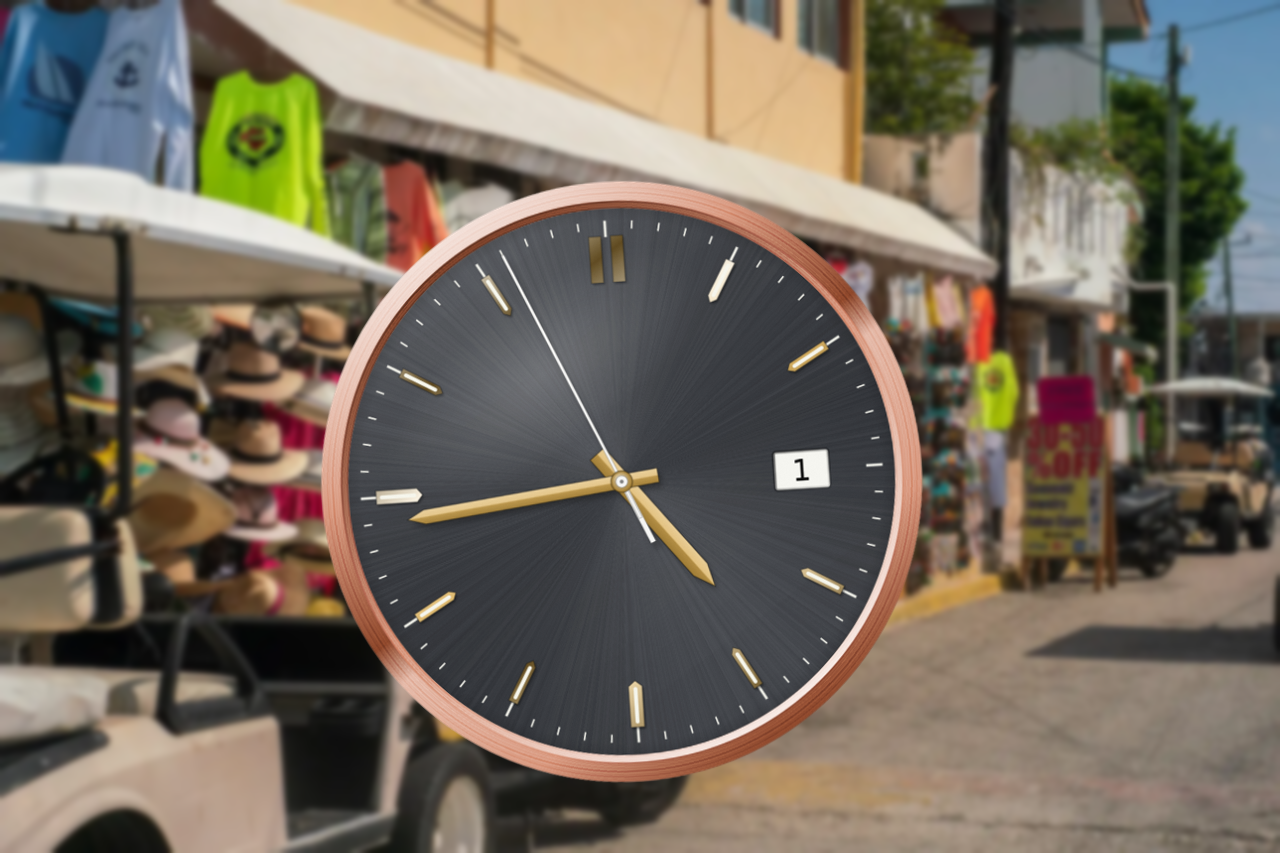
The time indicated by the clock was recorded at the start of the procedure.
4:43:56
